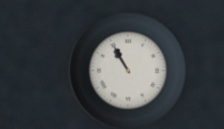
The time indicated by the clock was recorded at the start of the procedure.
10:55
